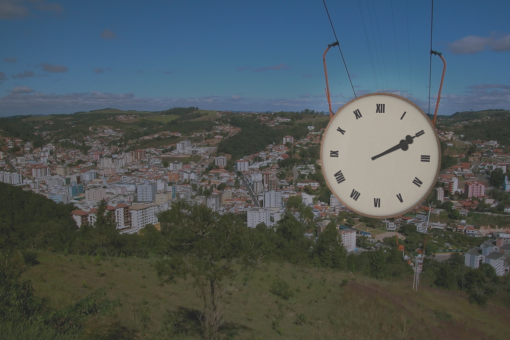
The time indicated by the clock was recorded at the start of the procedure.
2:10
